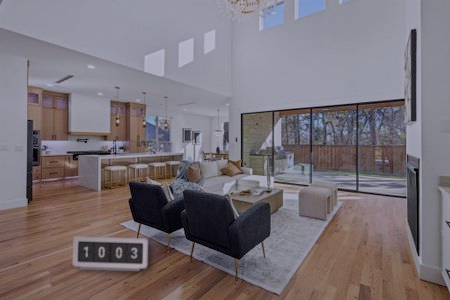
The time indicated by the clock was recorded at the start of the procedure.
10:03
